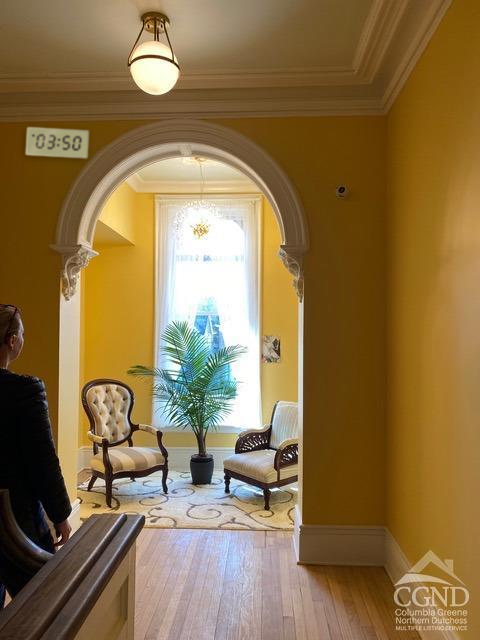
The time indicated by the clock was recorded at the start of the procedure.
3:50
